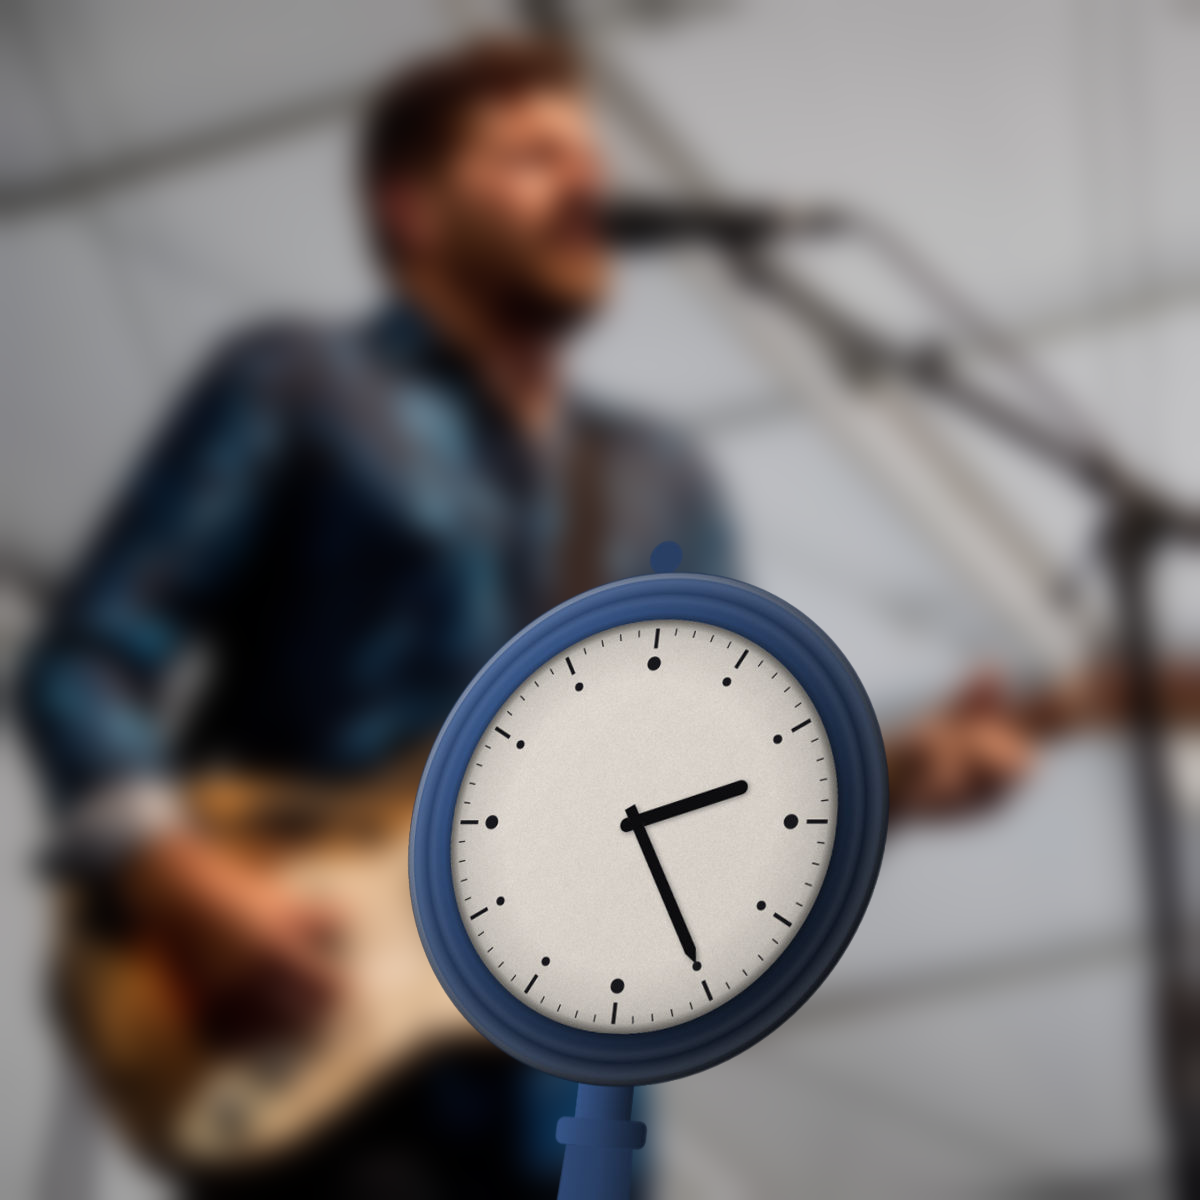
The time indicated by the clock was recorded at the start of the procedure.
2:25
